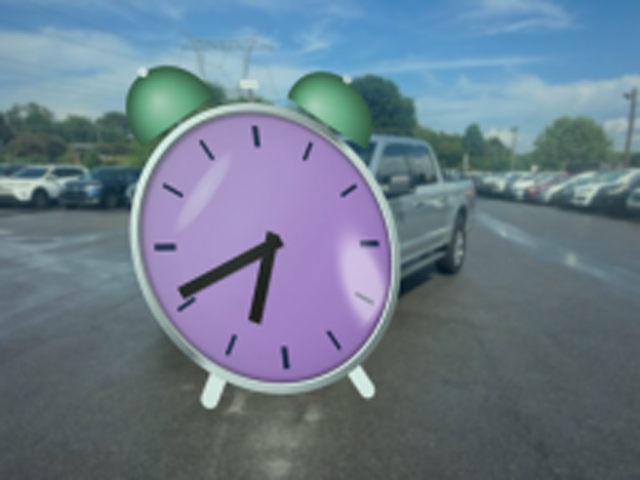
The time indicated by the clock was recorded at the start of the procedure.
6:41
